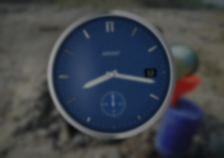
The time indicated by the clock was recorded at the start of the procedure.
8:17
